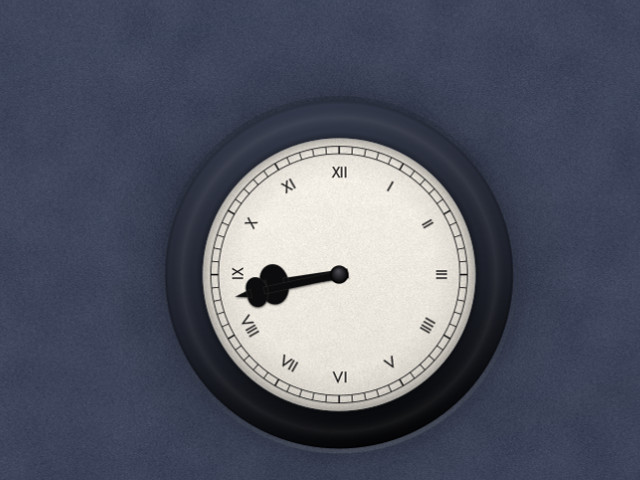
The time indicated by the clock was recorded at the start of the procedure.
8:43
